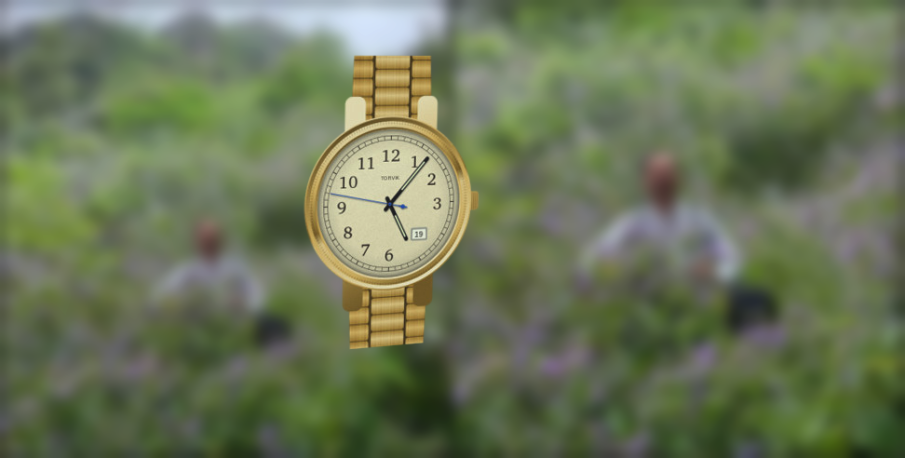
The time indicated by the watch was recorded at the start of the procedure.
5:06:47
